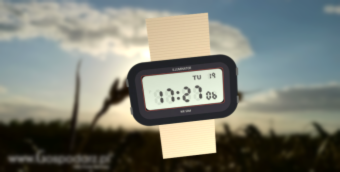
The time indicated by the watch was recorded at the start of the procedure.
17:27:06
